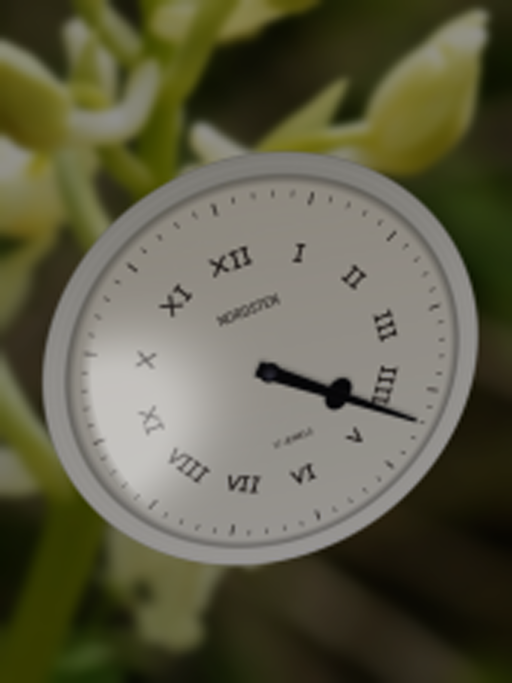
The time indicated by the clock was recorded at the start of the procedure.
4:22
